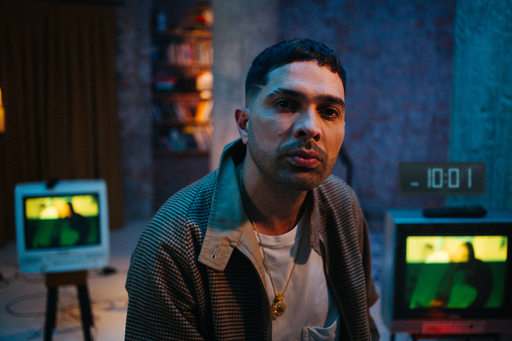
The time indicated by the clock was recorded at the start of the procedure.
10:01
